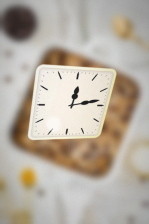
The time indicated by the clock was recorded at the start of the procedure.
12:13
